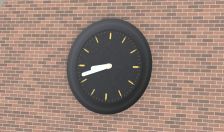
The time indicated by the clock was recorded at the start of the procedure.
8:42
